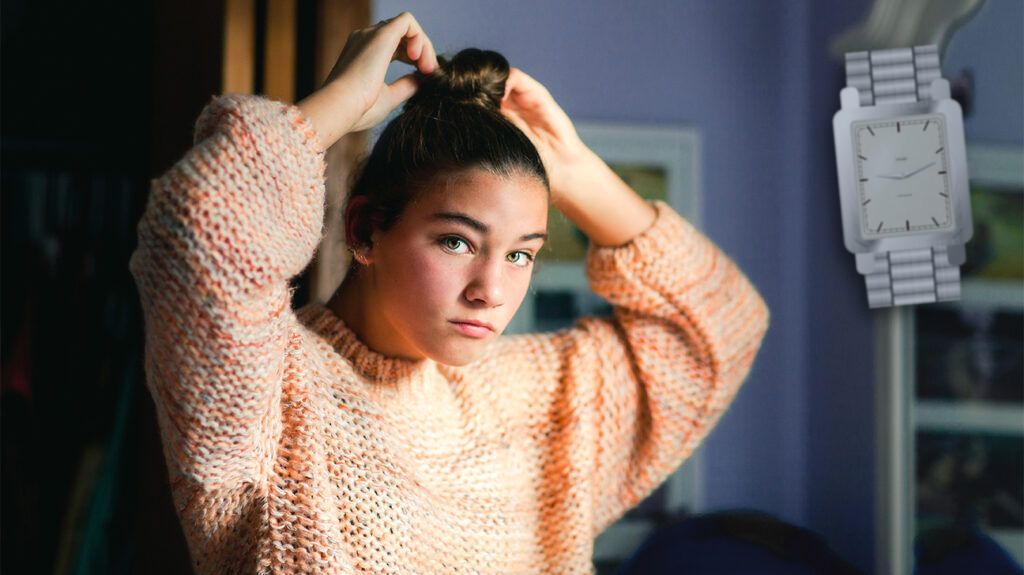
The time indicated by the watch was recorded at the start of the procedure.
9:12
